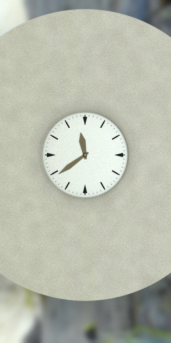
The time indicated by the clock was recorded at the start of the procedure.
11:39
